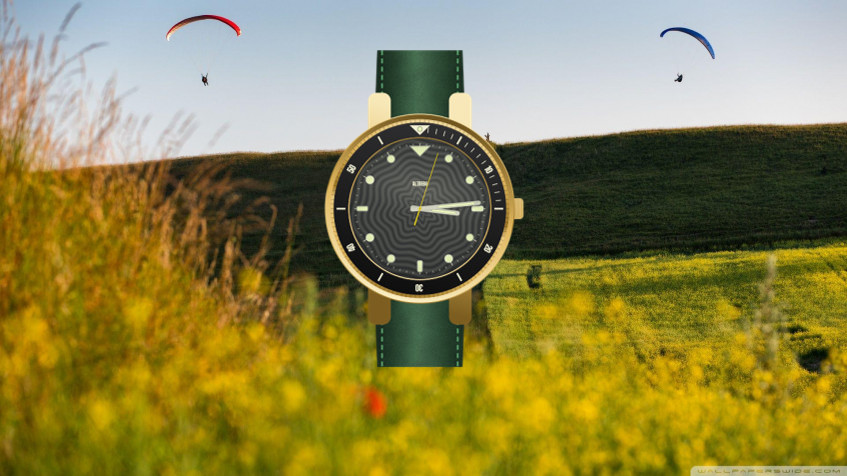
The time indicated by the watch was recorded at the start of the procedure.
3:14:03
